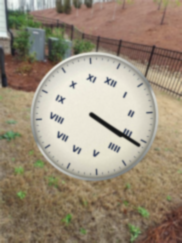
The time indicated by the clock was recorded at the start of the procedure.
3:16
